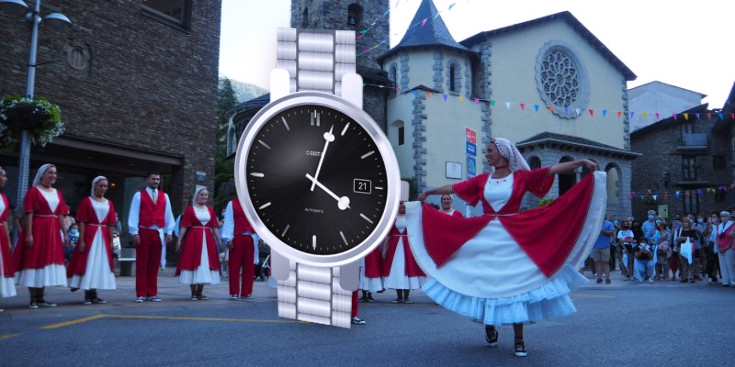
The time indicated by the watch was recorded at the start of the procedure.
4:03
